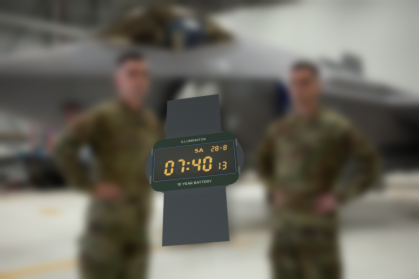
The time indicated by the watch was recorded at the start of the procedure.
7:40:13
